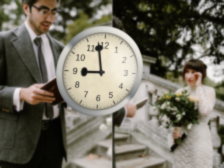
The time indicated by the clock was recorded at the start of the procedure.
8:58
